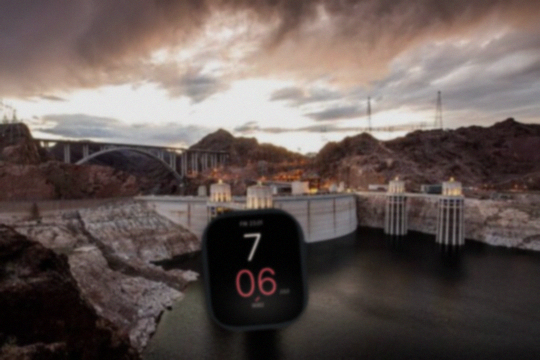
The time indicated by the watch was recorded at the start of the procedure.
7:06
